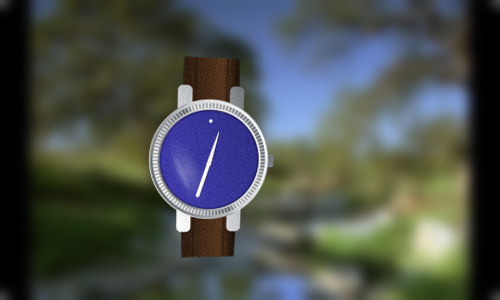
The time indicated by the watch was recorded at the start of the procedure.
12:33
